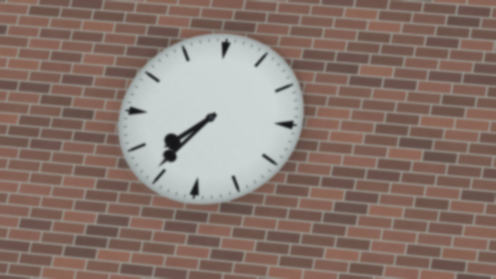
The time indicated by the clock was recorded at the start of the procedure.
7:36
